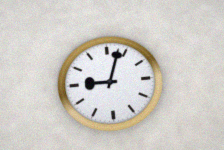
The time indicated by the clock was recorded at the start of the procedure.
9:03
